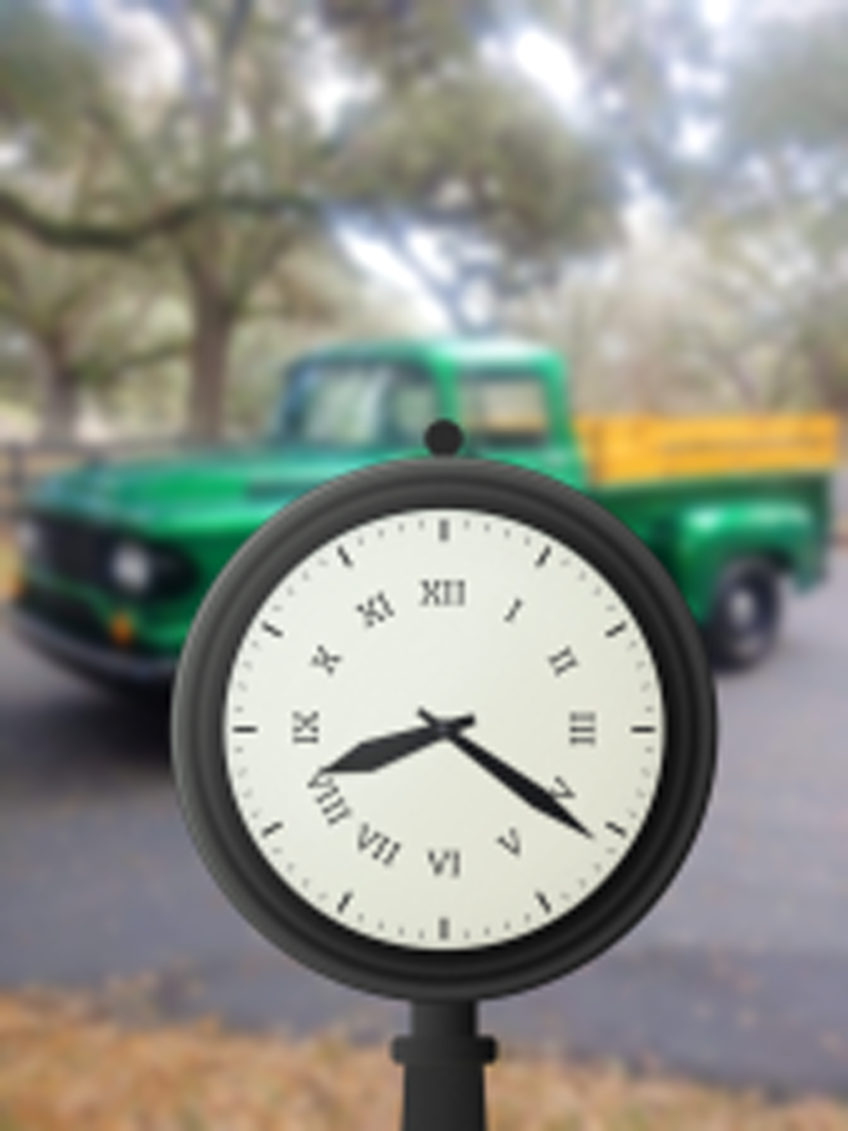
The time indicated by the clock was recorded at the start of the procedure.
8:21
